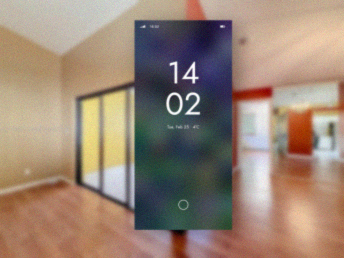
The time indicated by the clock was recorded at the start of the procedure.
14:02
